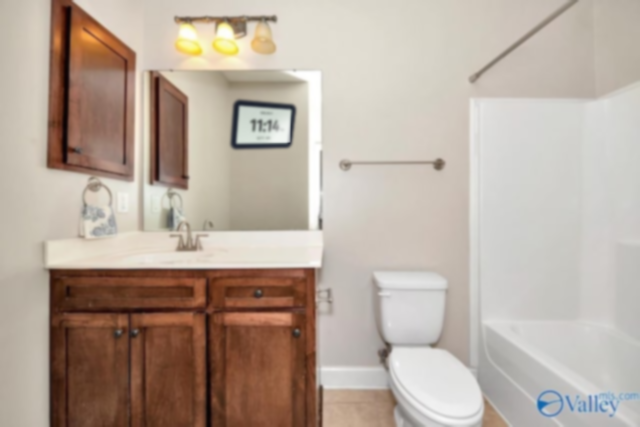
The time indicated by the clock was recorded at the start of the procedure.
11:14
